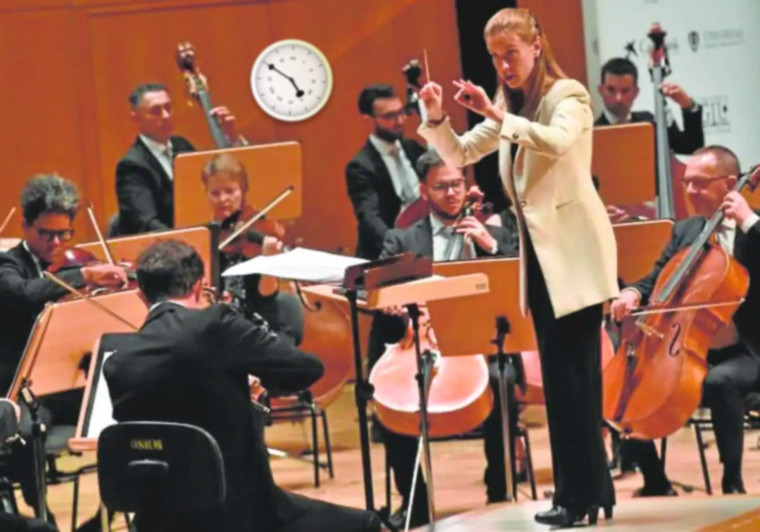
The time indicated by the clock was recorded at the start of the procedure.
4:50
